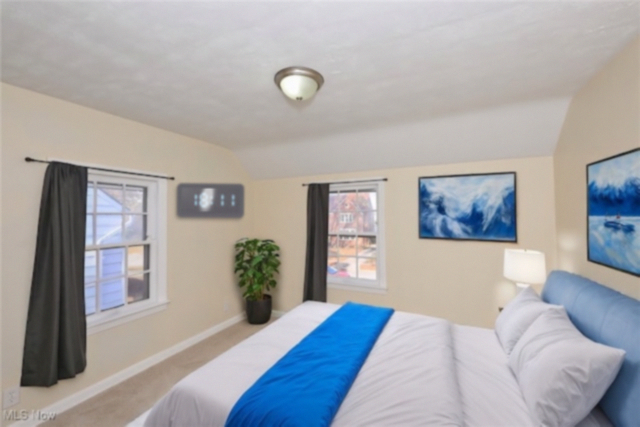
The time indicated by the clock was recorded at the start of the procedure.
18:11
